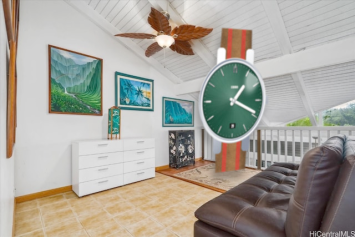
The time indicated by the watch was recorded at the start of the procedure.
1:19
